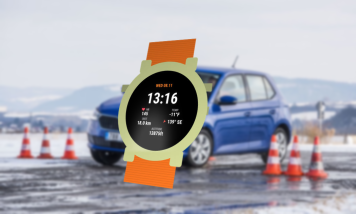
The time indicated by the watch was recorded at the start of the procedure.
13:16
